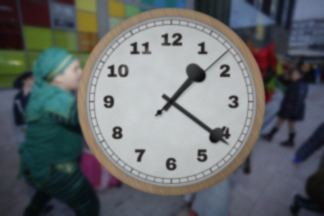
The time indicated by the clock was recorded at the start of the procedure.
1:21:08
